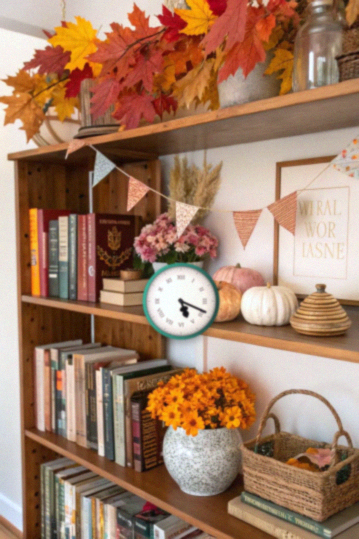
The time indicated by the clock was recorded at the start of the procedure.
5:19
